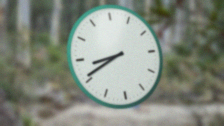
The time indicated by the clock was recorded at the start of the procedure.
8:41
